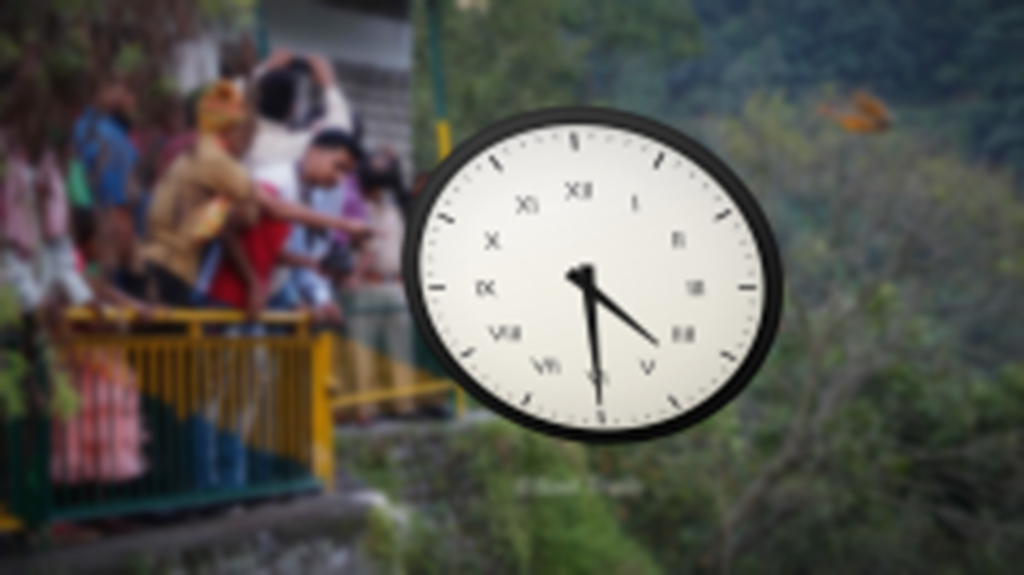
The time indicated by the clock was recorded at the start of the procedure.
4:30
